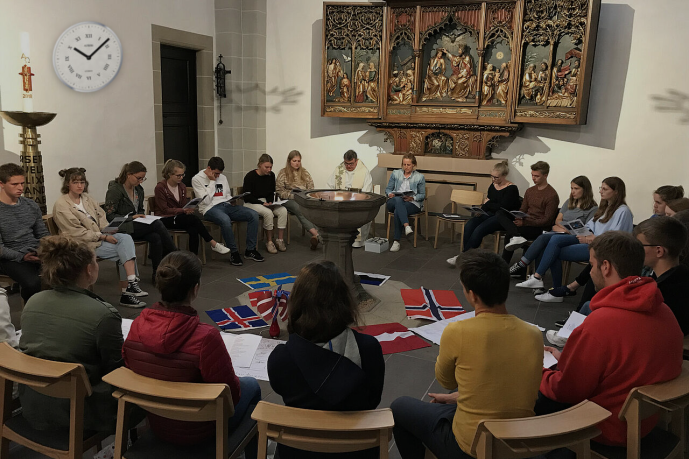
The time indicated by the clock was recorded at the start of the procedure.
10:08
